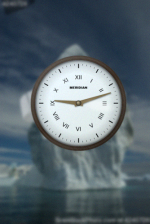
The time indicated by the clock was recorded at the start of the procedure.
9:12
